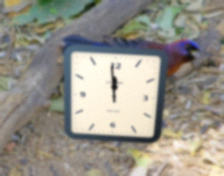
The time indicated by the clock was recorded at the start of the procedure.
11:59
